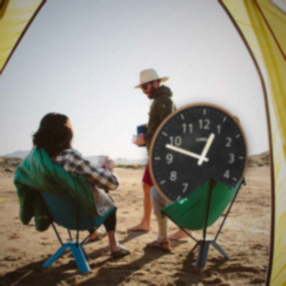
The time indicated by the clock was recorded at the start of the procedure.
12:48
